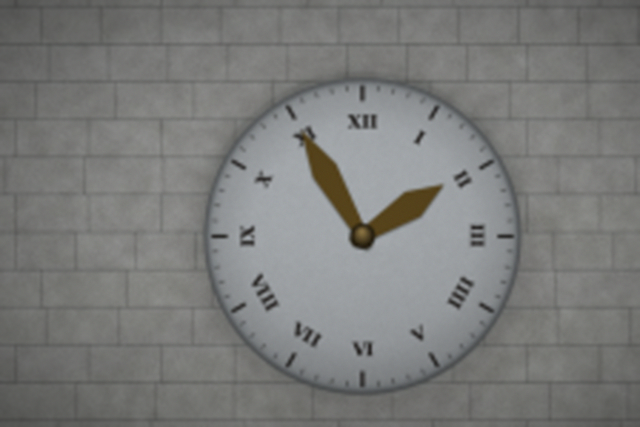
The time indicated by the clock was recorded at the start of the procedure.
1:55
